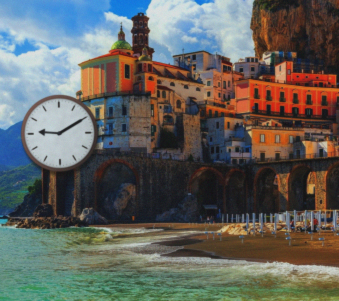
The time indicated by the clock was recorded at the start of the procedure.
9:10
